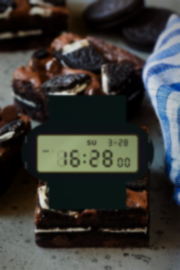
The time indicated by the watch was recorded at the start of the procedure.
16:28
